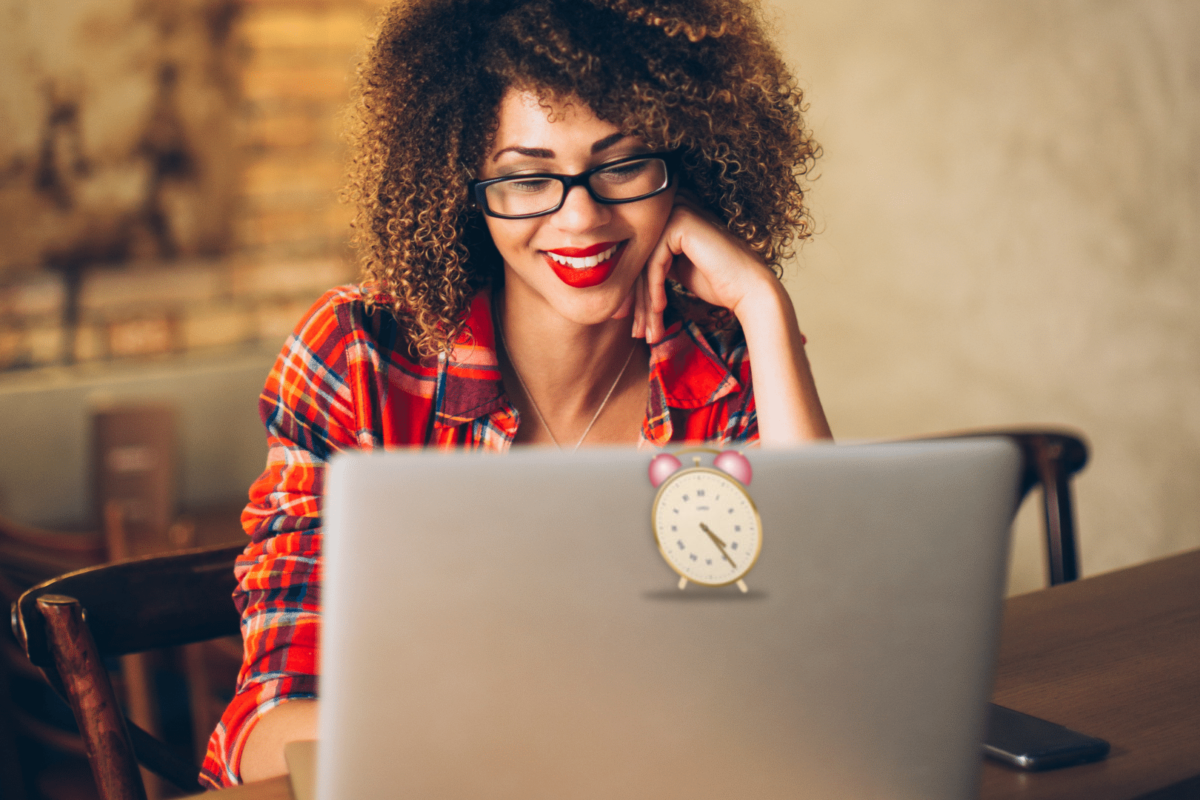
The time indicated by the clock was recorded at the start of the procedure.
4:24
